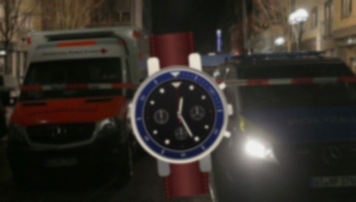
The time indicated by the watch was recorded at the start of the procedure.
12:26
